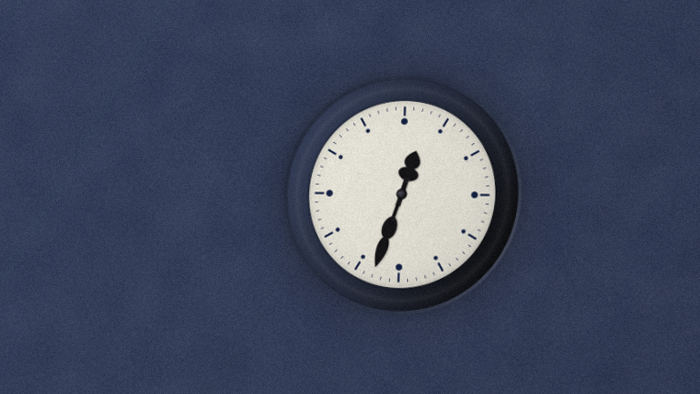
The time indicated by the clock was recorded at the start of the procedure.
12:33
